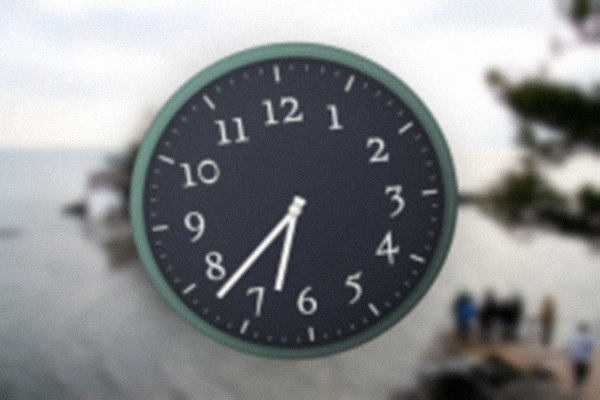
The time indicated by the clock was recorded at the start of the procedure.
6:38
